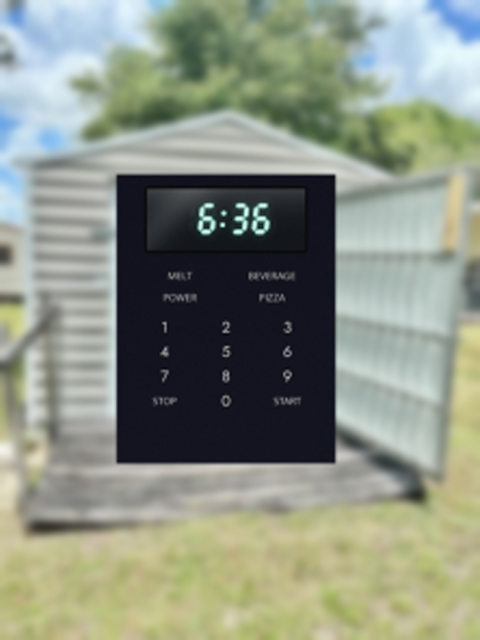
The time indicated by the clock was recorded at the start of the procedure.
6:36
